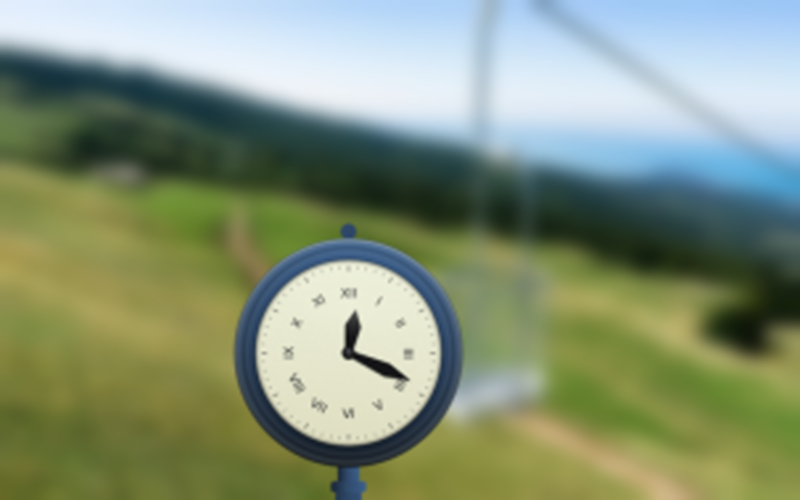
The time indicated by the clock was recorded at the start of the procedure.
12:19
